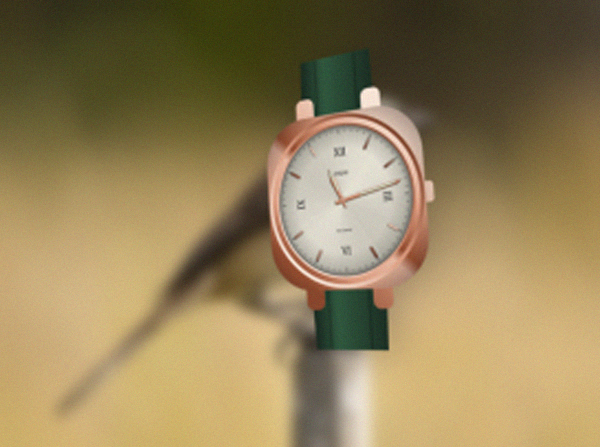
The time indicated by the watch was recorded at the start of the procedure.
11:13
